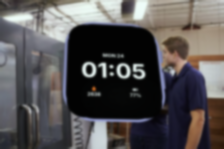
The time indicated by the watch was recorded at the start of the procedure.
1:05
